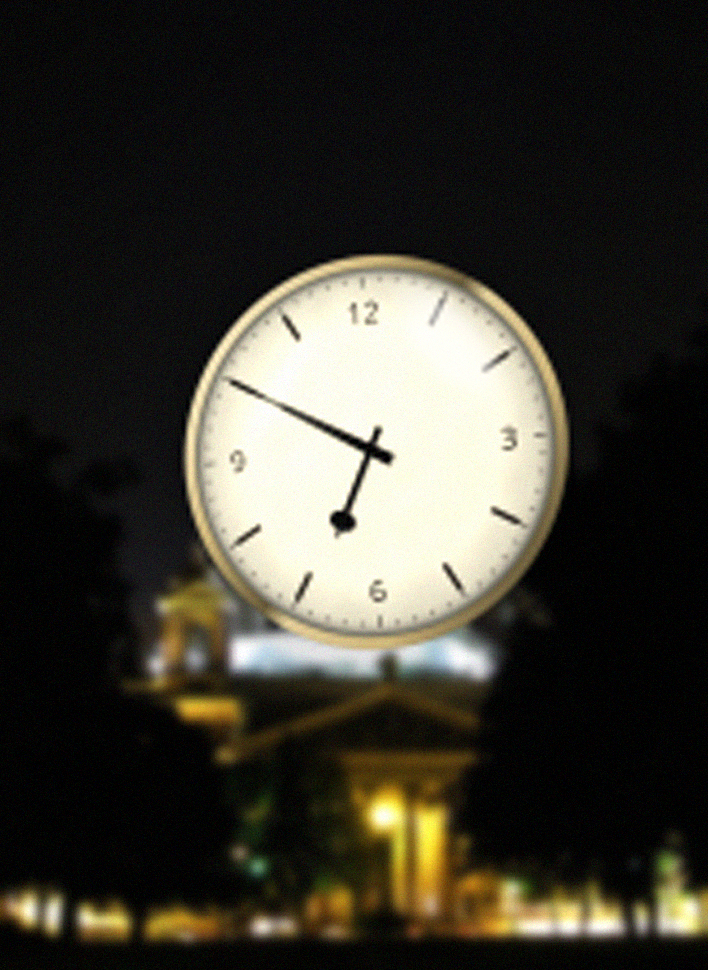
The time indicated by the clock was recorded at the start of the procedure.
6:50
